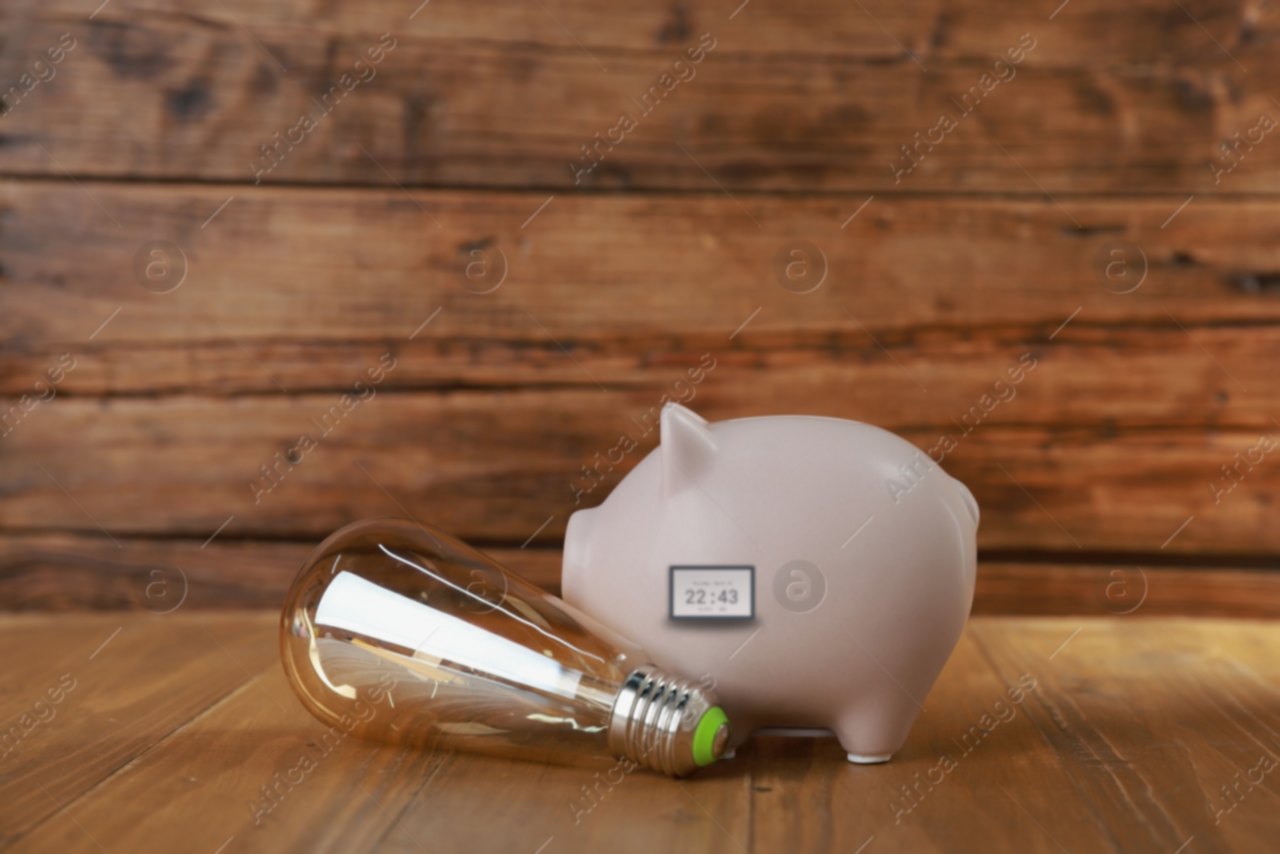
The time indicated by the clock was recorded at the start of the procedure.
22:43
